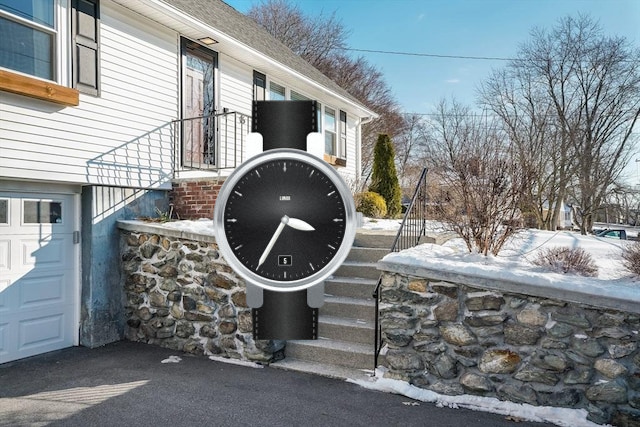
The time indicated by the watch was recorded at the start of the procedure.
3:35
